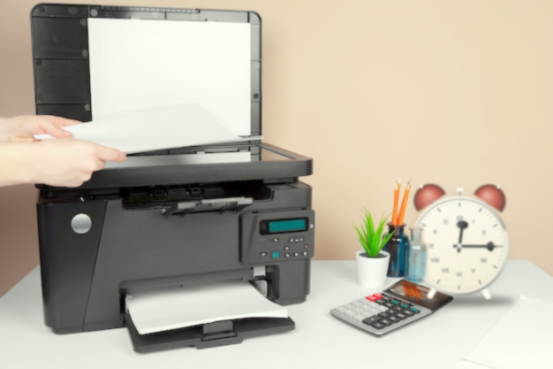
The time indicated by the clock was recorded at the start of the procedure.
12:15
